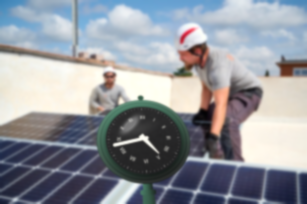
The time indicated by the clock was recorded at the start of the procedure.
4:43
